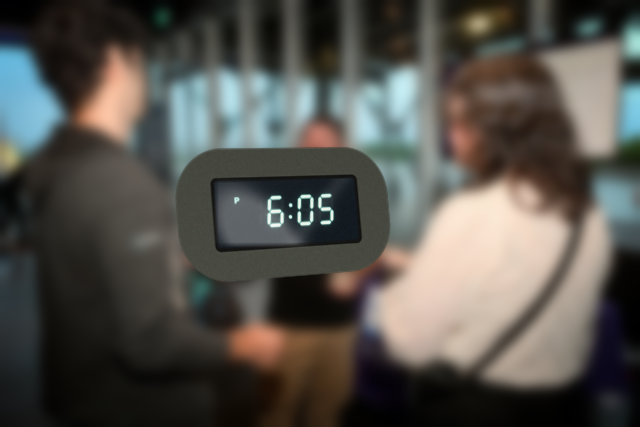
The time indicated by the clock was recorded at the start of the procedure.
6:05
